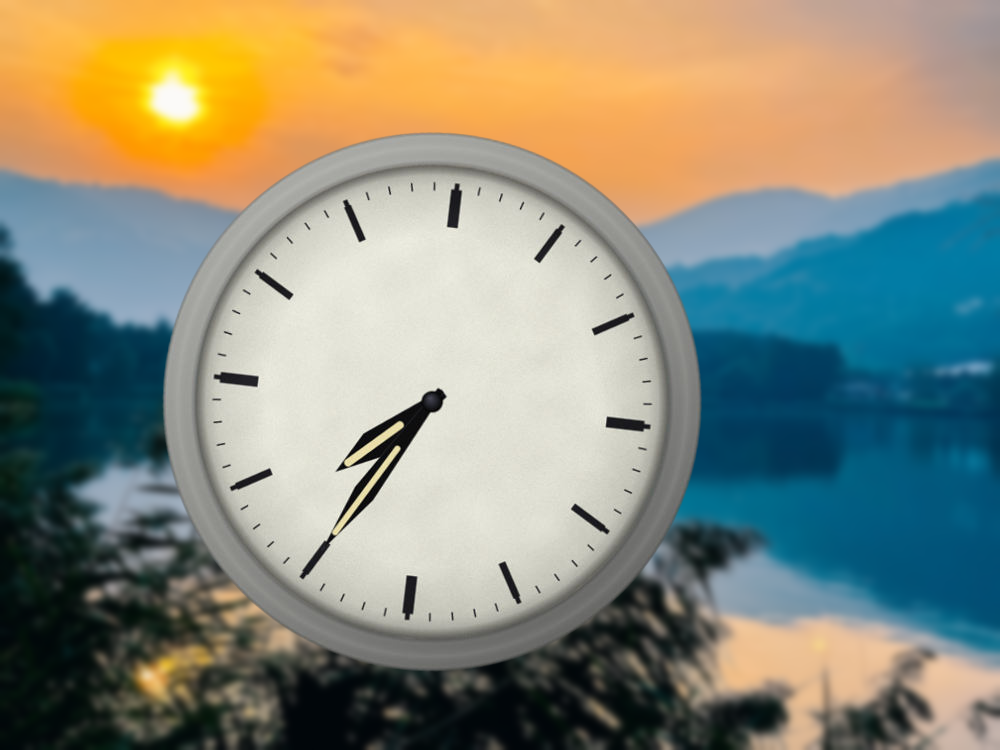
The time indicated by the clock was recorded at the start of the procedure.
7:35
